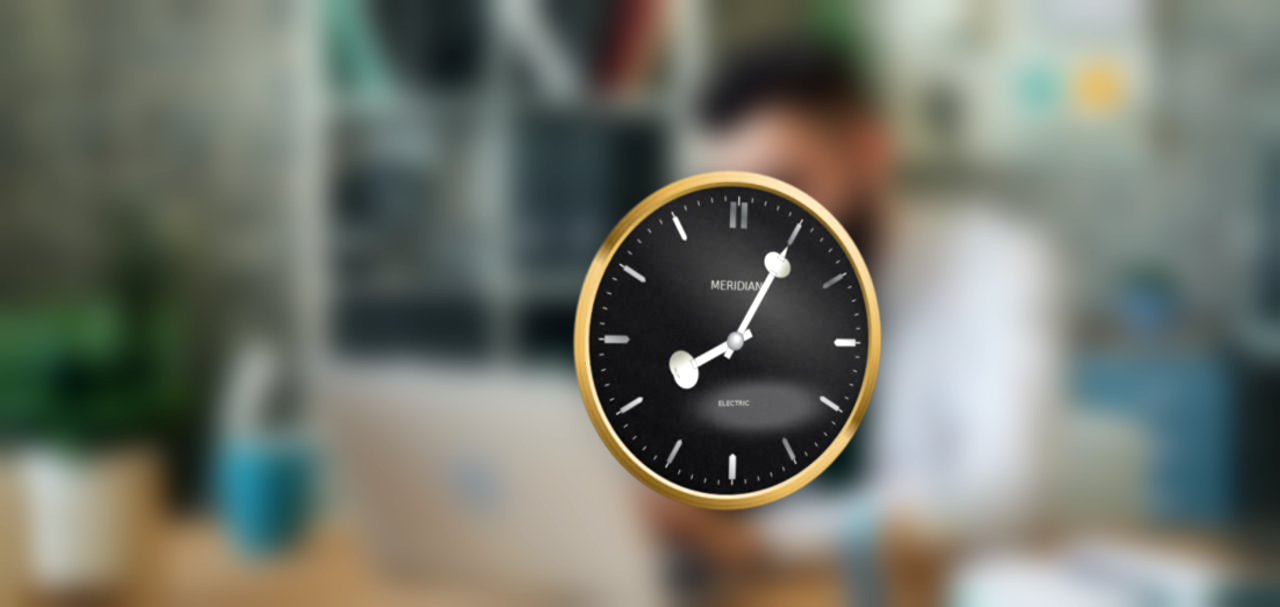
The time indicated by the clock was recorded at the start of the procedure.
8:05
